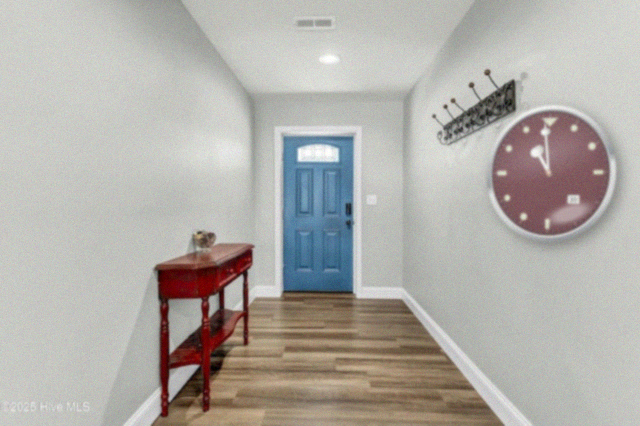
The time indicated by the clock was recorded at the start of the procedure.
10:59
